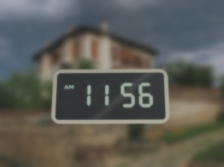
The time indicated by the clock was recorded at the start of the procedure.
11:56
